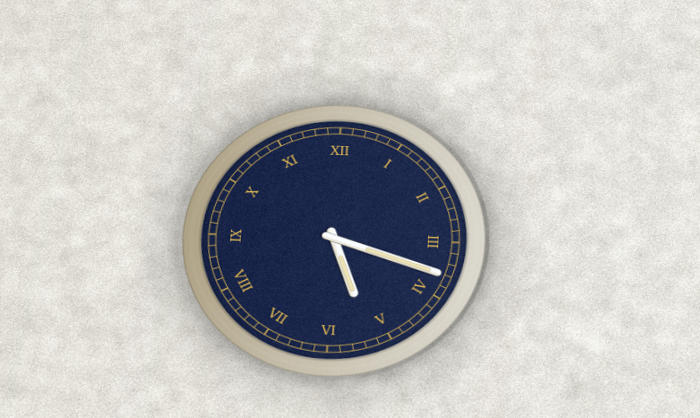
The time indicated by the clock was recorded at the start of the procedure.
5:18
